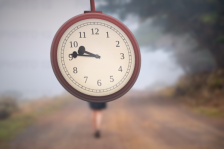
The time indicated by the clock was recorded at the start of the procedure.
9:46
